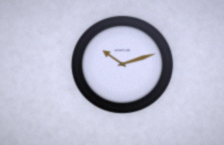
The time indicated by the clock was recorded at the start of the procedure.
10:12
